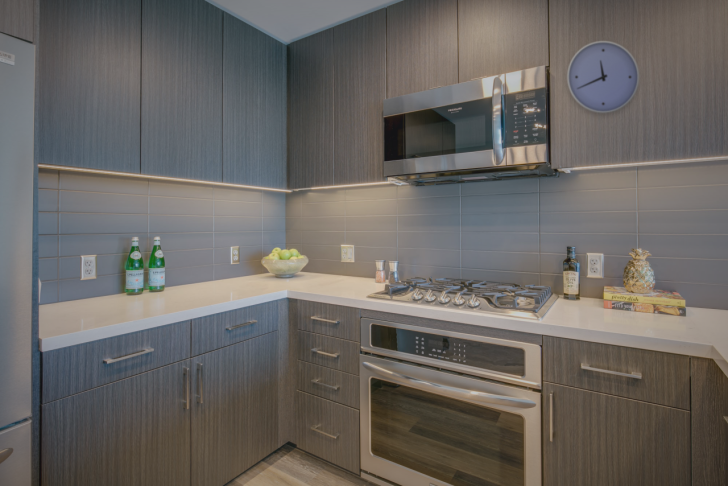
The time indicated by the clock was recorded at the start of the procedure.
11:41
